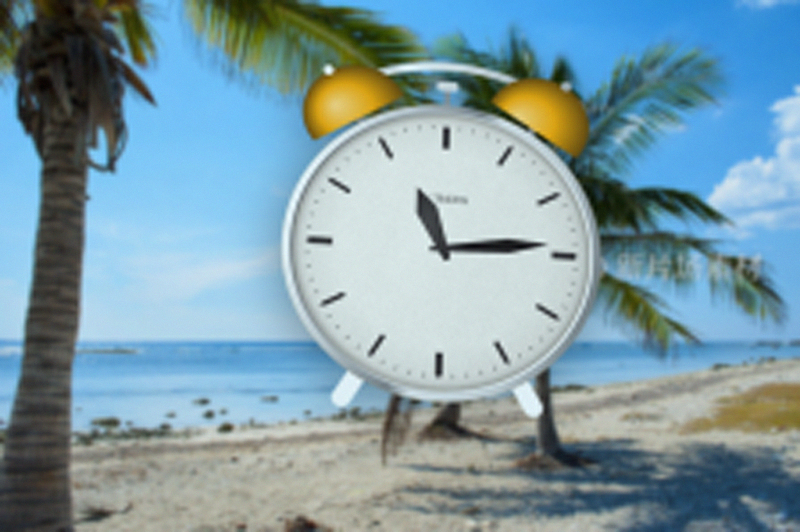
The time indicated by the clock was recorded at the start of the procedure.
11:14
